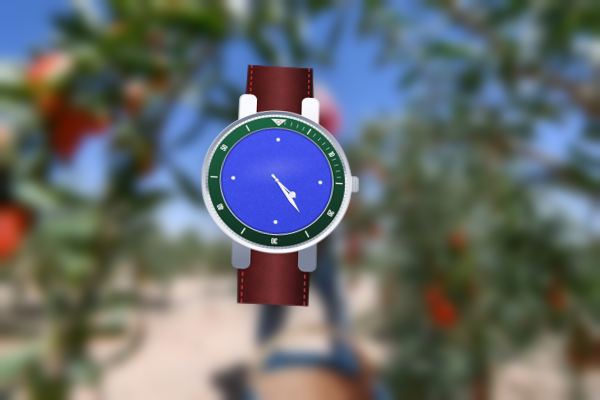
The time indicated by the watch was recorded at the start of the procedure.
4:24
